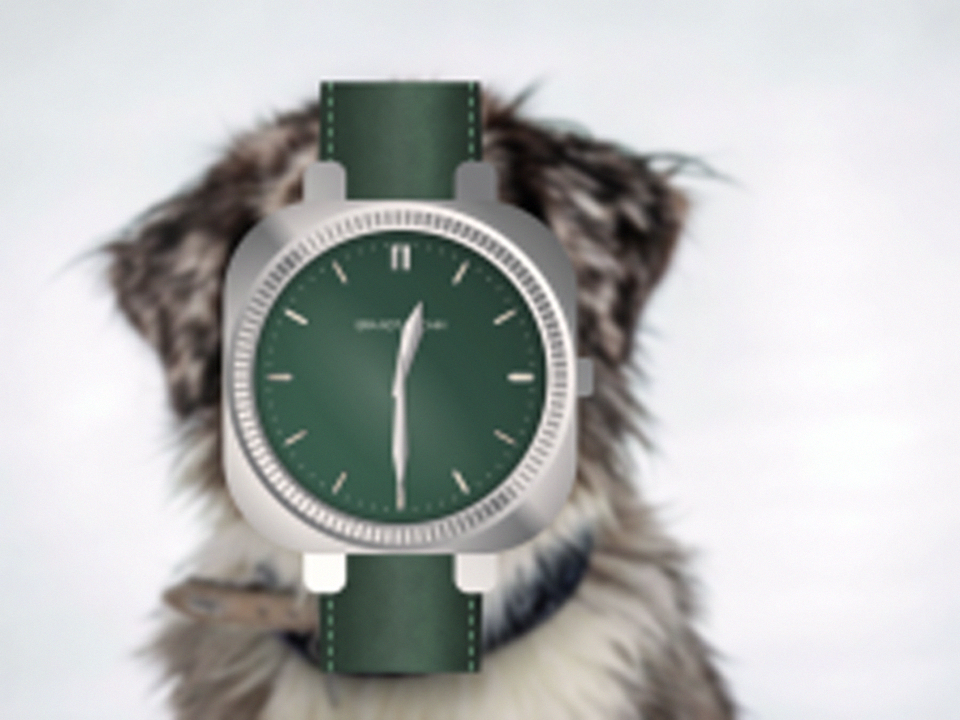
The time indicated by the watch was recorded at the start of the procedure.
12:30
